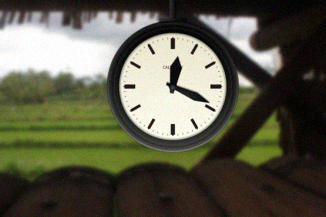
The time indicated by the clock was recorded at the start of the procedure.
12:19
